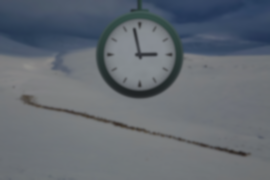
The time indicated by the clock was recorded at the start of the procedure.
2:58
